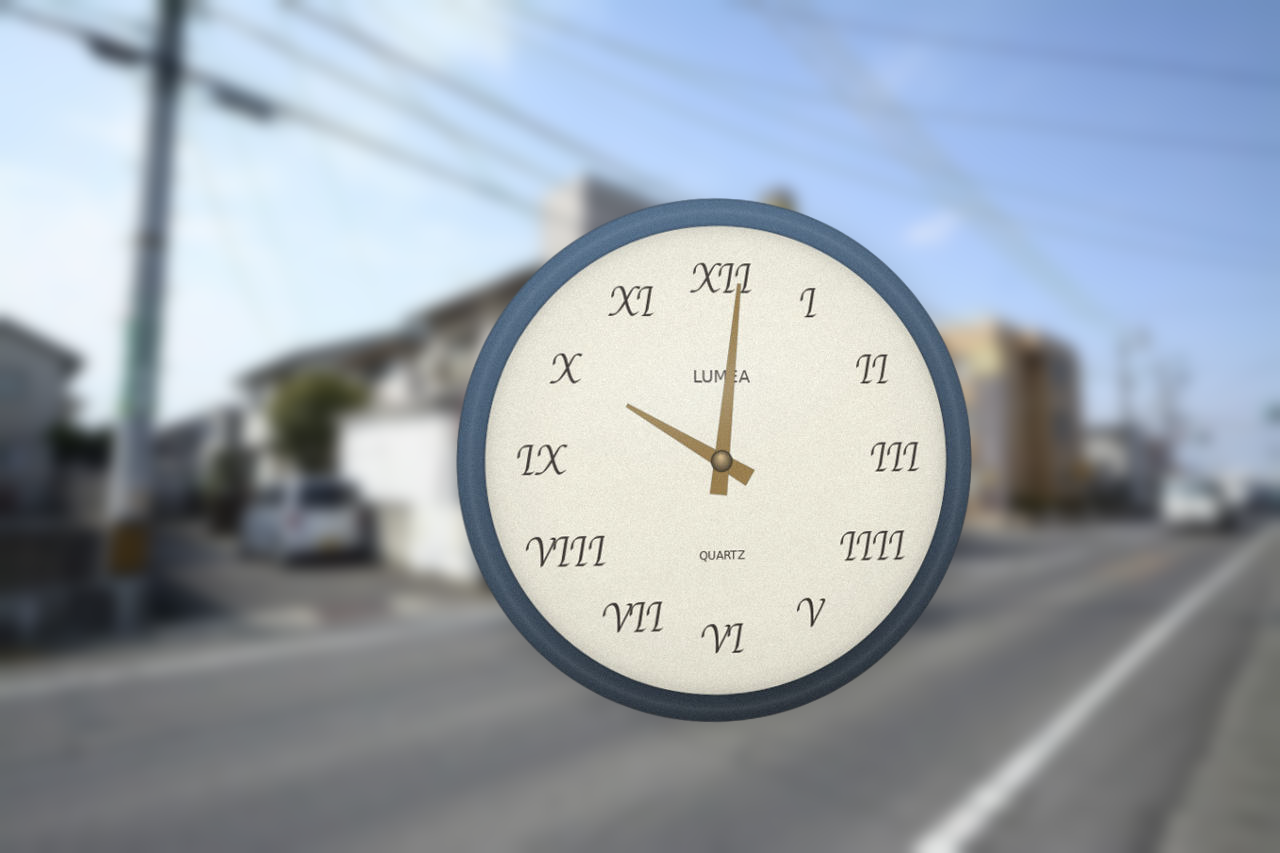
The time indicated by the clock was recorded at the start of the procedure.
10:01
